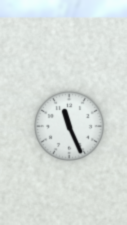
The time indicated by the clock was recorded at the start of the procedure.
11:26
